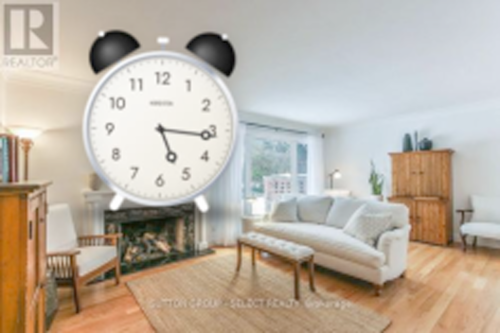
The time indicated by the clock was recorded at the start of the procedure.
5:16
